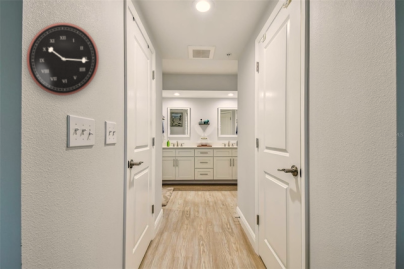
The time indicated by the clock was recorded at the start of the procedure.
10:16
